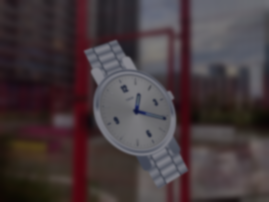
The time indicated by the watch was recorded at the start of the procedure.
1:21
